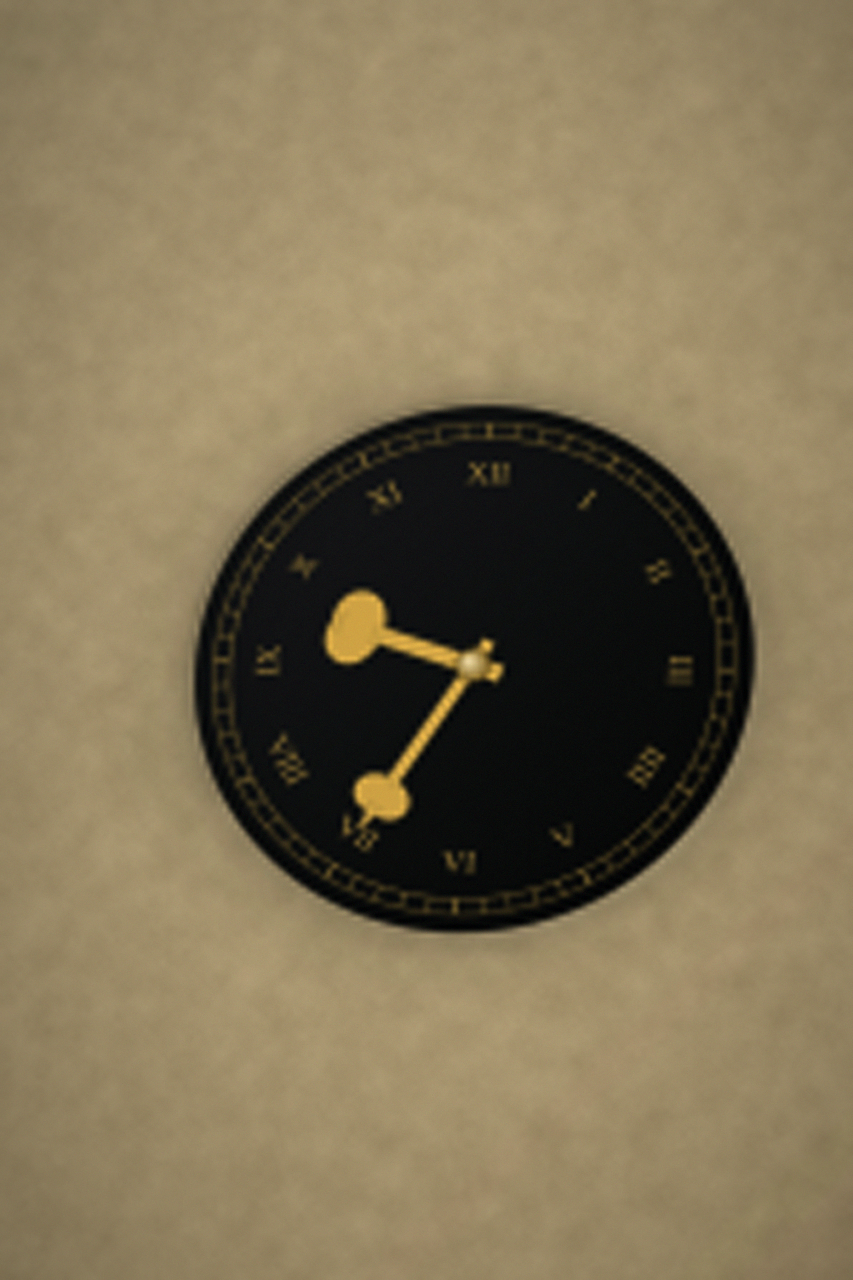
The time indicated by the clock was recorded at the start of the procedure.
9:35
